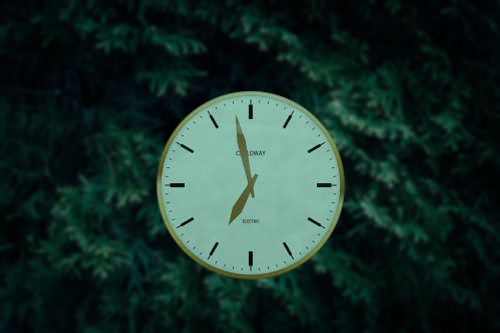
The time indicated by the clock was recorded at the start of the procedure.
6:58
